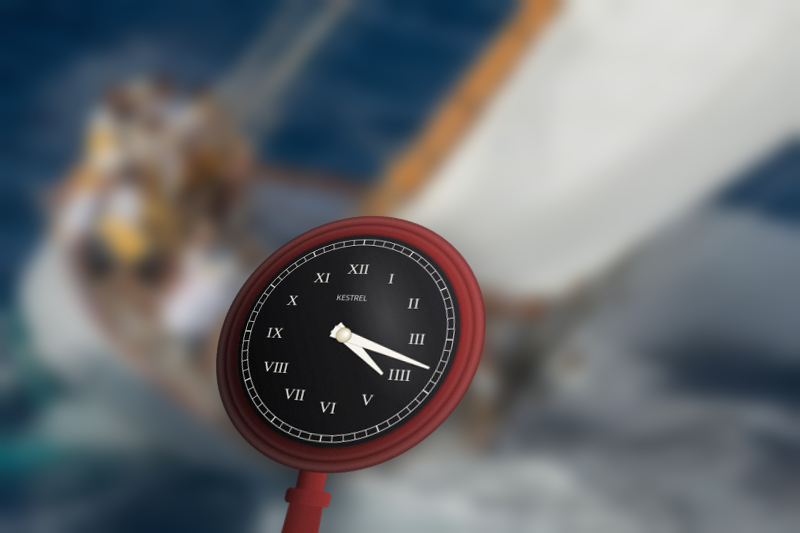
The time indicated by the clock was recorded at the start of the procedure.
4:18
